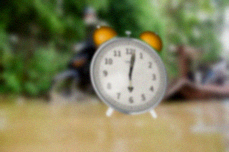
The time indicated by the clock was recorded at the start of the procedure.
6:02
